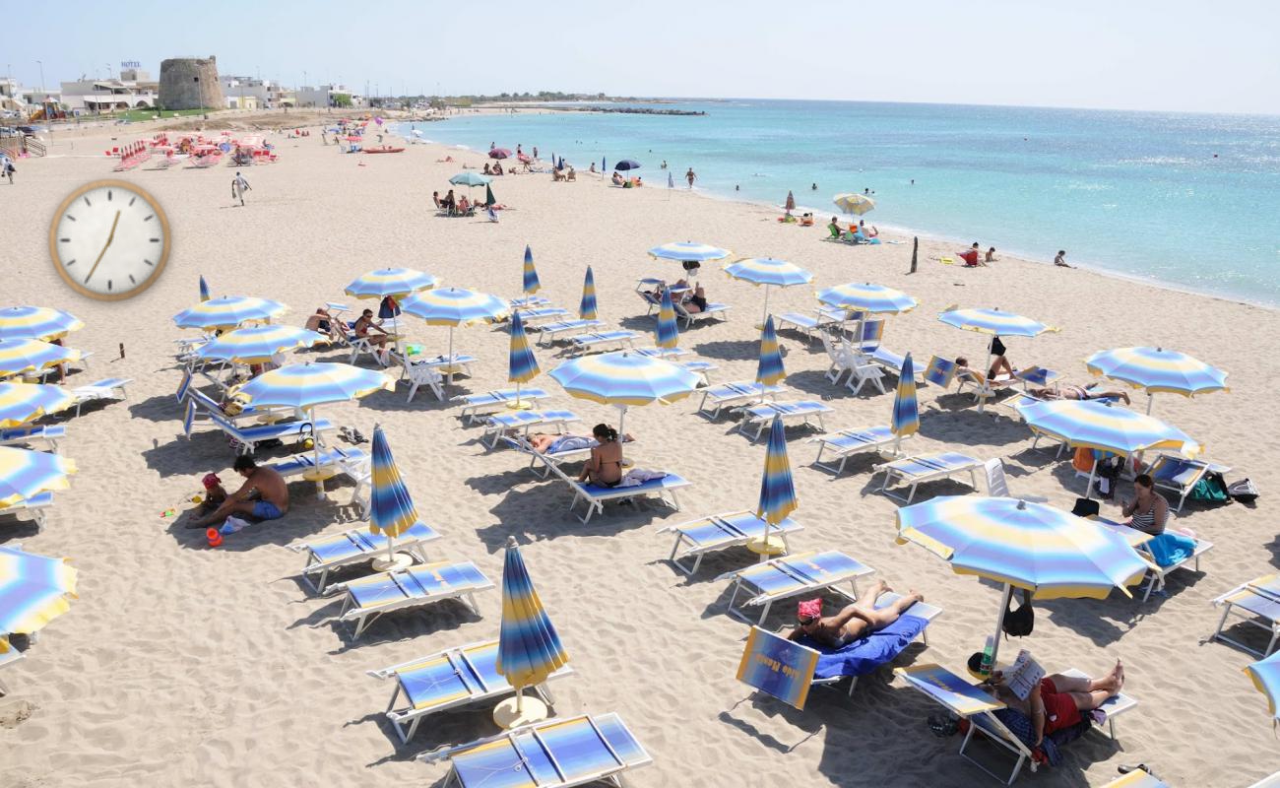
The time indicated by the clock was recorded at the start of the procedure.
12:35
